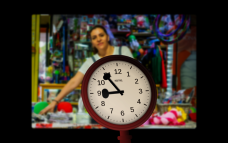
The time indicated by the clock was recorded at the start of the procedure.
8:54
